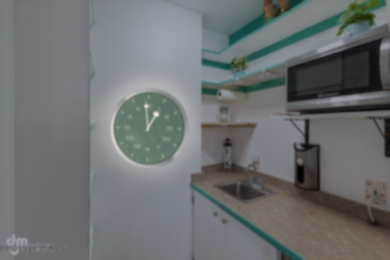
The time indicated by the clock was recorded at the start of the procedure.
12:59
